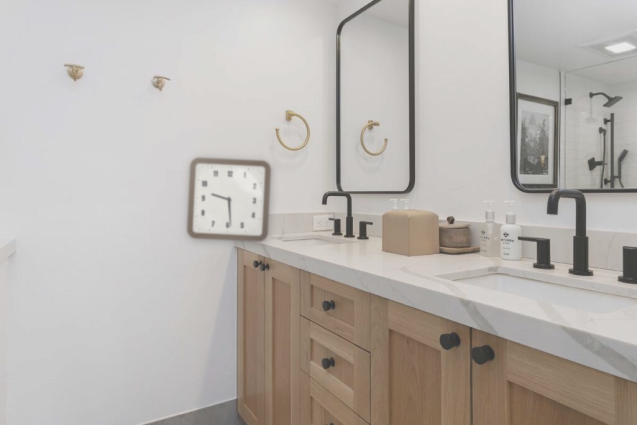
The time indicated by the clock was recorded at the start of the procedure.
9:29
